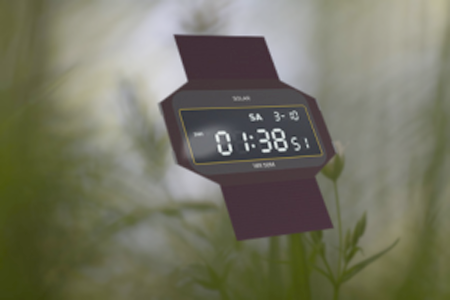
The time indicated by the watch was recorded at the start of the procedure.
1:38:51
